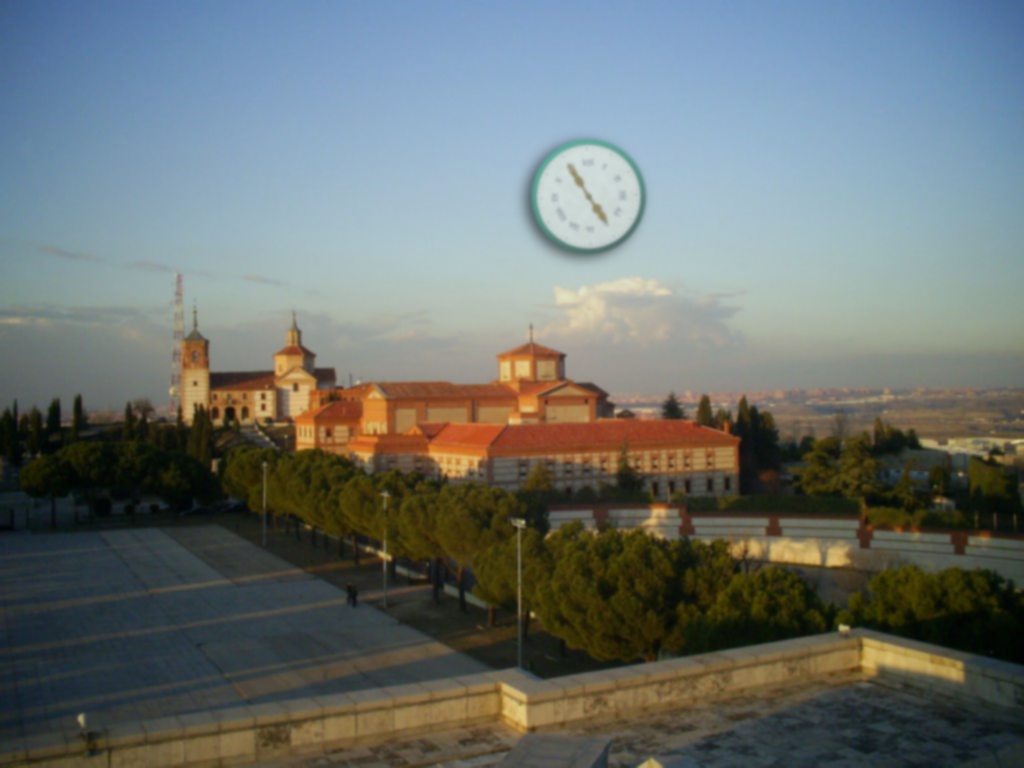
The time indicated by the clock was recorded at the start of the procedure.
4:55
